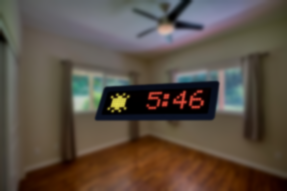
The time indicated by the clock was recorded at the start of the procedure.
5:46
